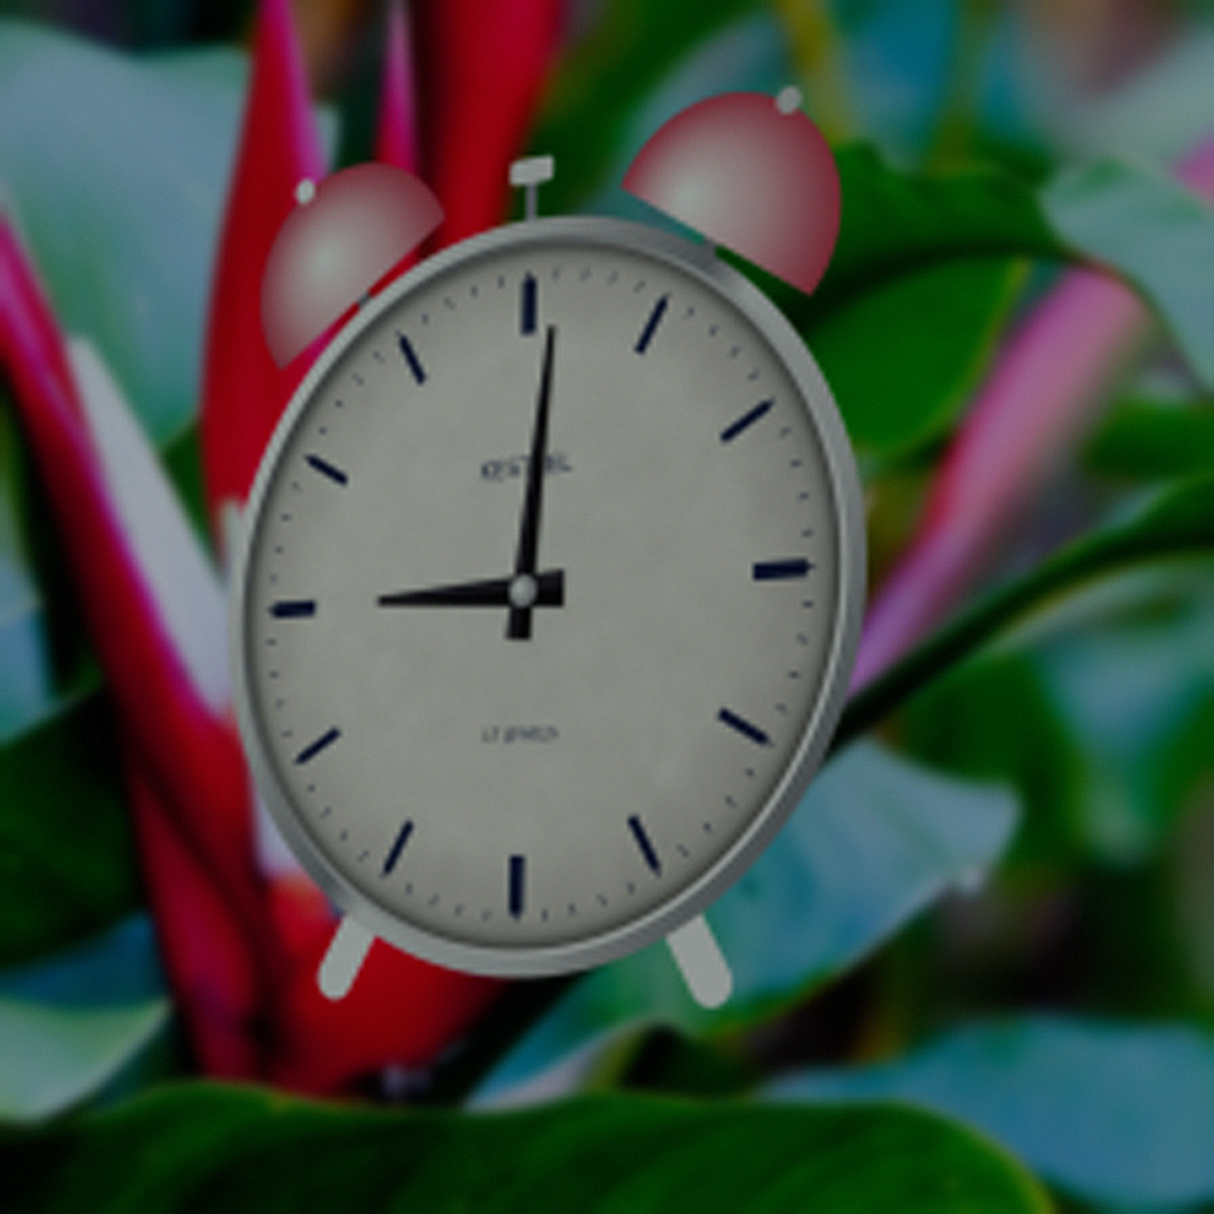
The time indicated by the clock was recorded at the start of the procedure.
9:01
